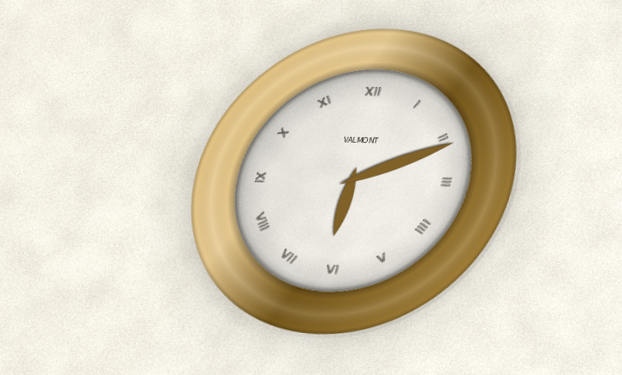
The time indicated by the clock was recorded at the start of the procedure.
6:11
